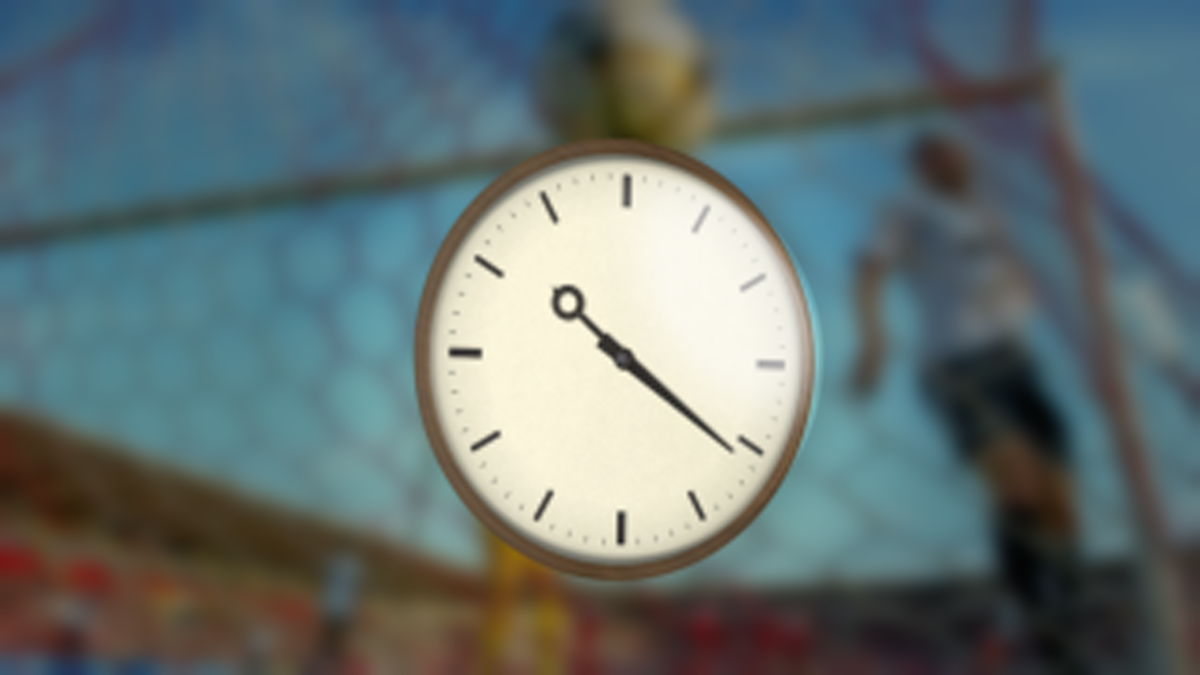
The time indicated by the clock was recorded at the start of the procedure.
10:21
